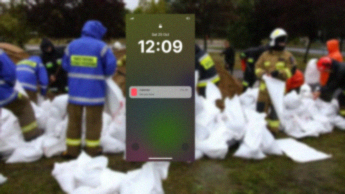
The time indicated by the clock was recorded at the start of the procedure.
12:09
